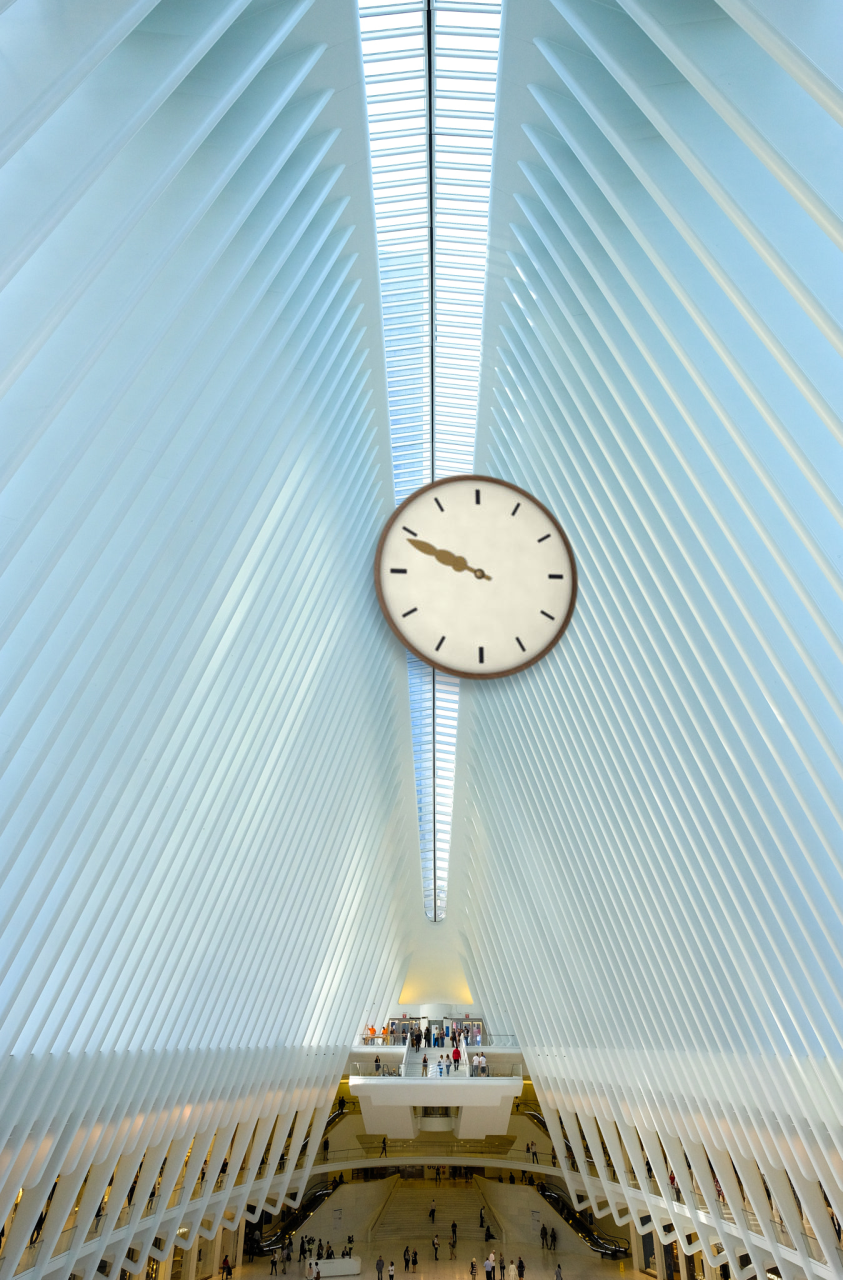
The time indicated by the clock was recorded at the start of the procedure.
9:49
